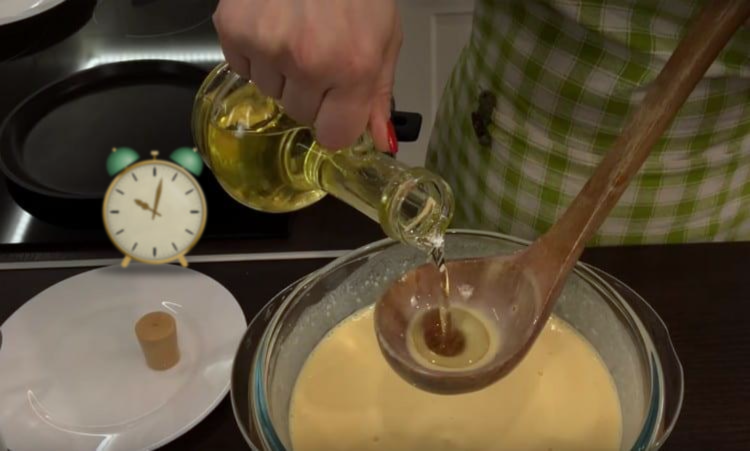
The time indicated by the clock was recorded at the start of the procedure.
10:02
